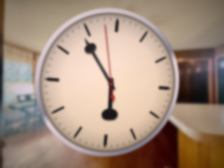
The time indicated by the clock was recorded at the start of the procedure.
5:53:58
